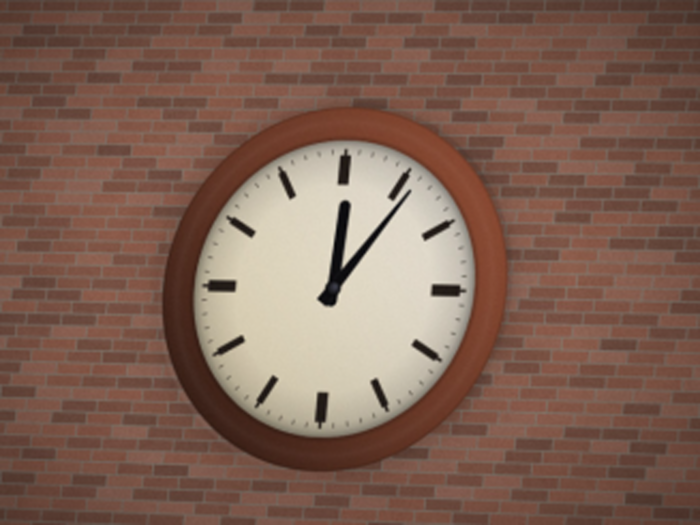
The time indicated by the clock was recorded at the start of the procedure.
12:06
